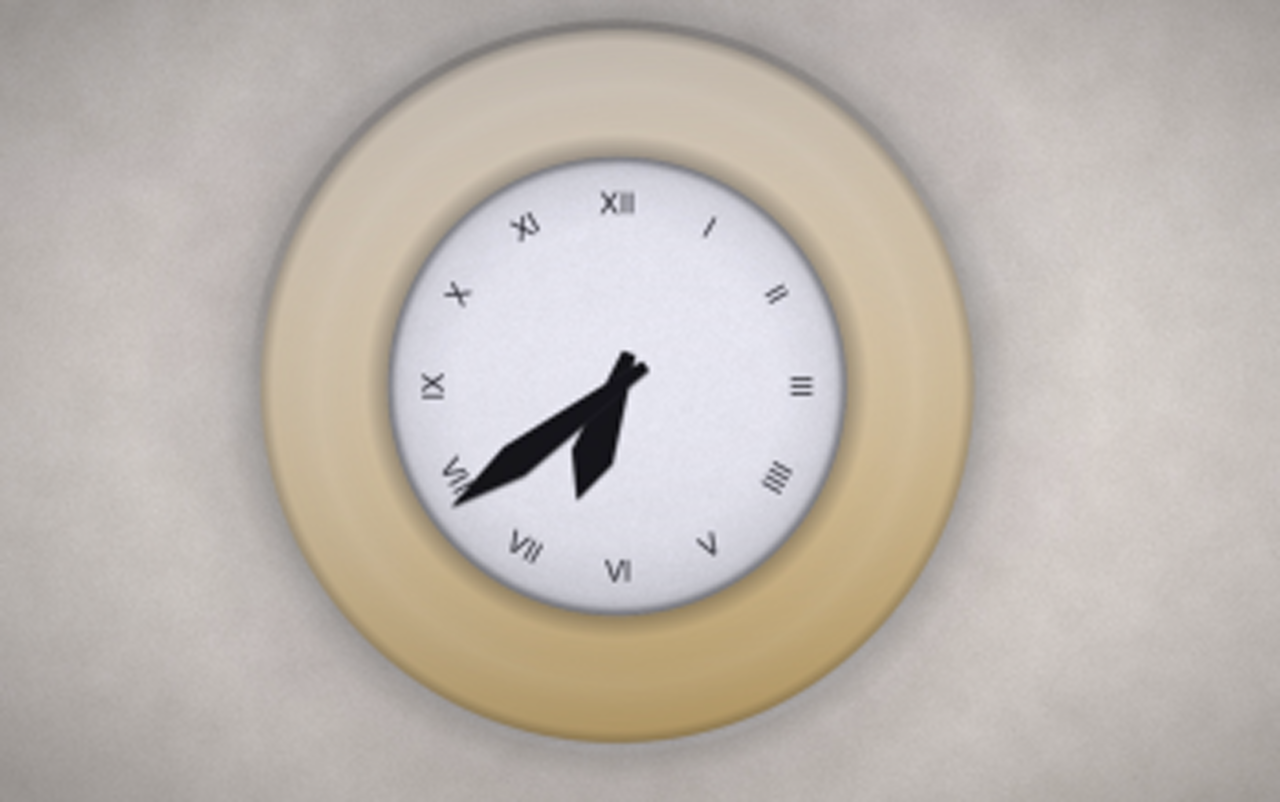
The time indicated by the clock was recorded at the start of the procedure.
6:39
